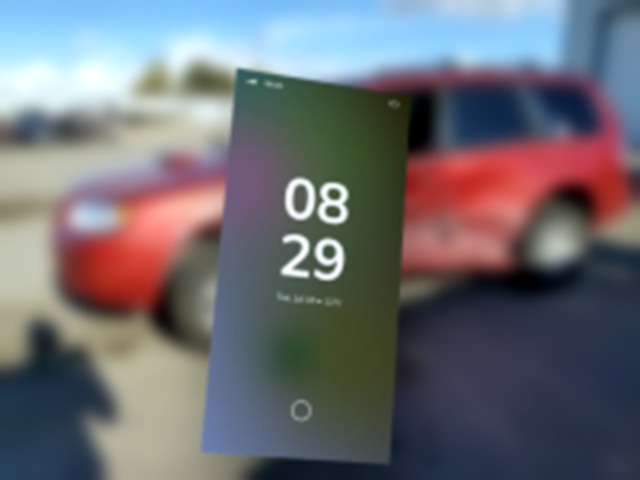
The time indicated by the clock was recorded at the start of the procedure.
8:29
